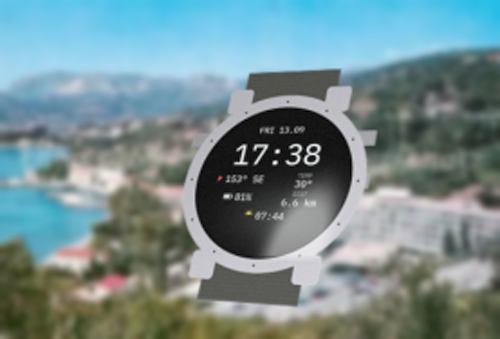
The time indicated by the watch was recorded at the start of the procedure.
17:38
